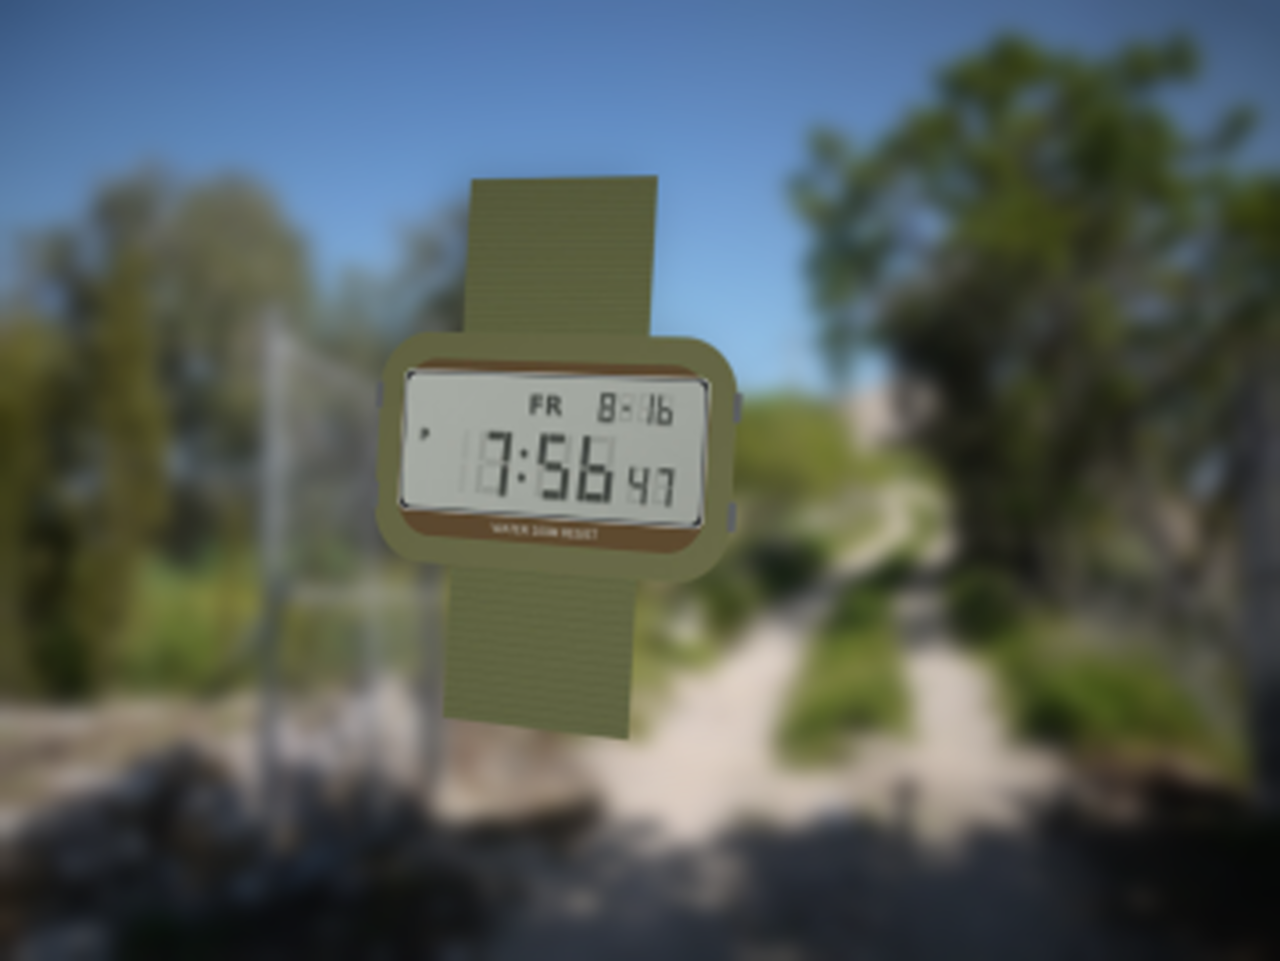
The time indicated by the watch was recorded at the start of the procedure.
7:56:47
